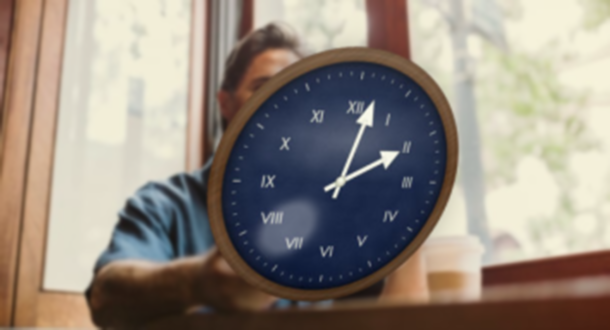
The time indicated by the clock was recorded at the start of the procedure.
2:02
